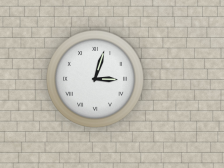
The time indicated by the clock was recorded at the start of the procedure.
3:03
